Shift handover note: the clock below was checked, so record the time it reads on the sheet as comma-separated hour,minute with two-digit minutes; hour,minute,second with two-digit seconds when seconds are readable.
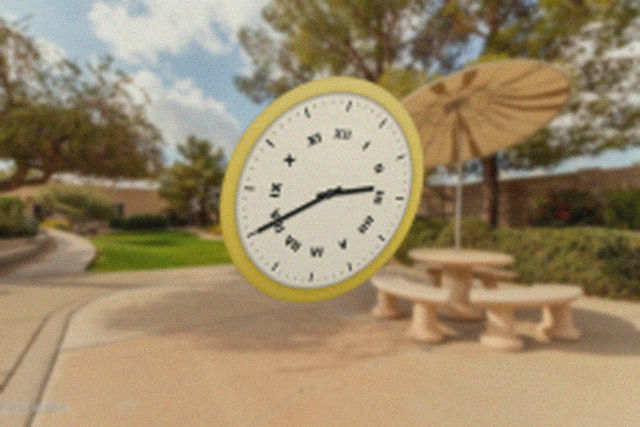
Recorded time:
2,40
